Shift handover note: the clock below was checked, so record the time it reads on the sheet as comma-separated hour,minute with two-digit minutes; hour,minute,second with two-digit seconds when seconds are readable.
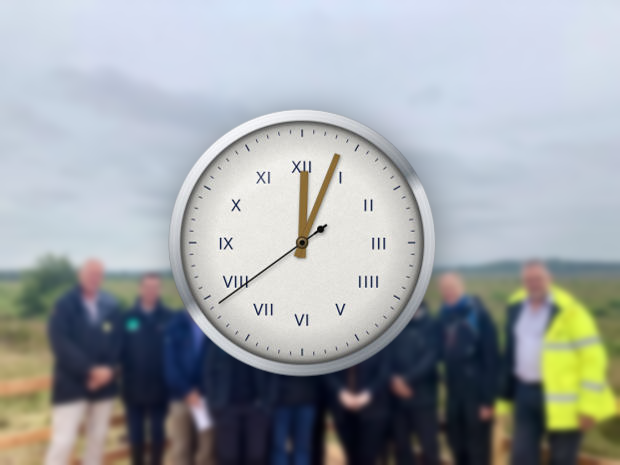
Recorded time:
12,03,39
